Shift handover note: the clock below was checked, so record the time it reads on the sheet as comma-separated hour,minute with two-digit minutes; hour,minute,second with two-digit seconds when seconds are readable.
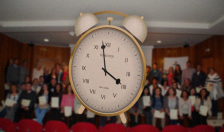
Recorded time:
3,58
